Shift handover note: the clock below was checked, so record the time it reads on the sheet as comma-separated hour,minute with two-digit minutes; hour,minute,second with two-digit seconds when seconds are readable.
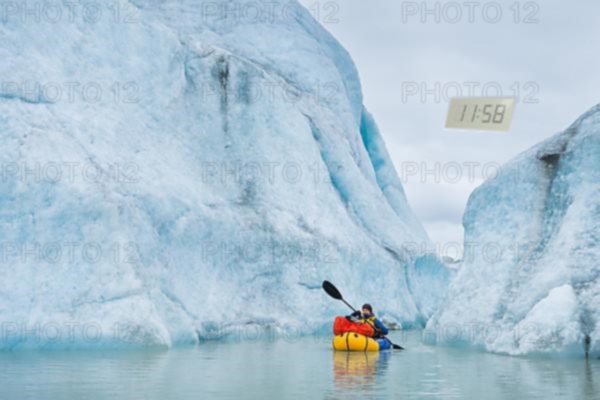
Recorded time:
11,58
